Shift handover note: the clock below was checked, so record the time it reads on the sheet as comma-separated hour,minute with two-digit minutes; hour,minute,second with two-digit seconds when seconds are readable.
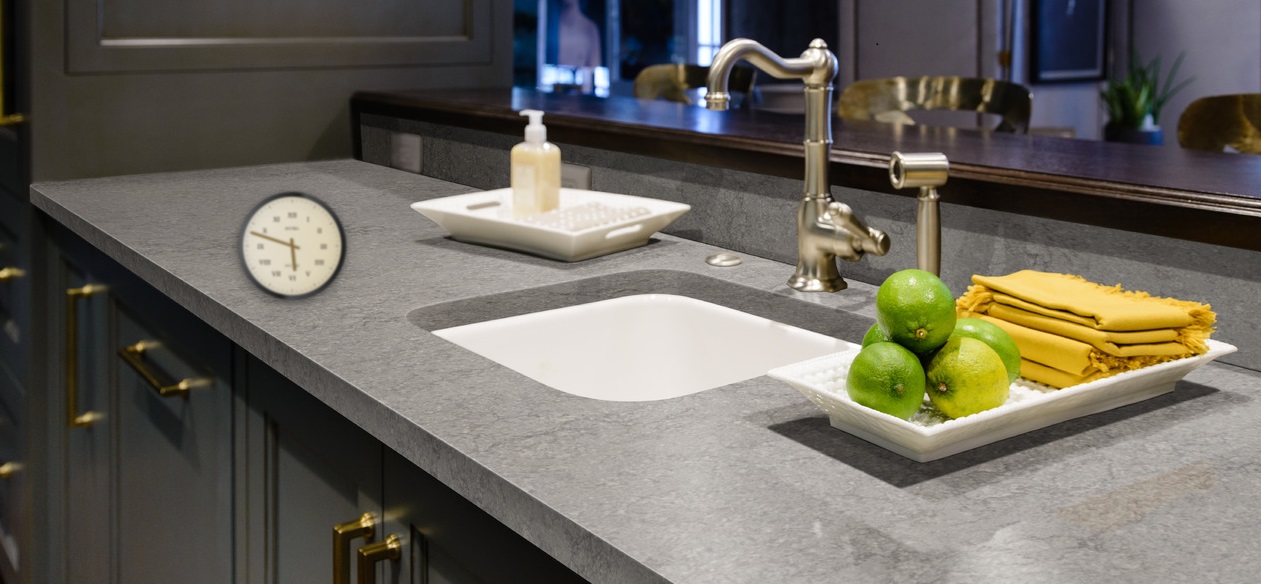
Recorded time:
5,48
